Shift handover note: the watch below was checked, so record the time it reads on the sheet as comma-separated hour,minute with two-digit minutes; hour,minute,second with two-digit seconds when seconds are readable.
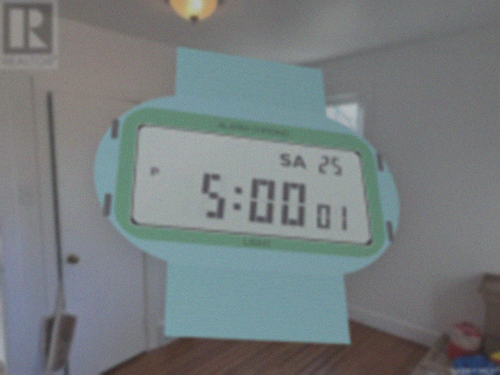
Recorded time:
5,00,01
